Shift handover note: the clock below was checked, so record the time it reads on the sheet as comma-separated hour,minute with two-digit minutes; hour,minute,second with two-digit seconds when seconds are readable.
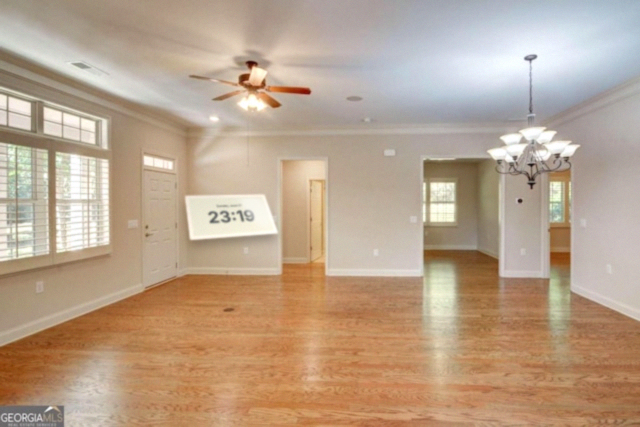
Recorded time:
23,19
